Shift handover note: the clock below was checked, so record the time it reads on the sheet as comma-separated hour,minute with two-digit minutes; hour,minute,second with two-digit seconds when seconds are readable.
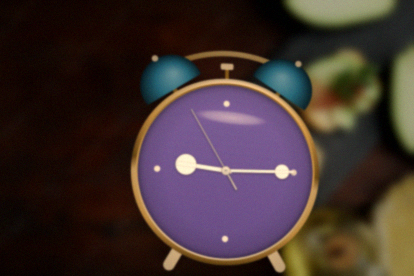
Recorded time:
9,14,55
